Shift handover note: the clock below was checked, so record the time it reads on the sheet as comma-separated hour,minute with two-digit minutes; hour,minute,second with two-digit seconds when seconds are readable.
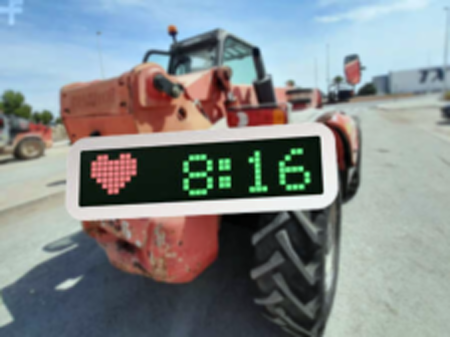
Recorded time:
8,16
